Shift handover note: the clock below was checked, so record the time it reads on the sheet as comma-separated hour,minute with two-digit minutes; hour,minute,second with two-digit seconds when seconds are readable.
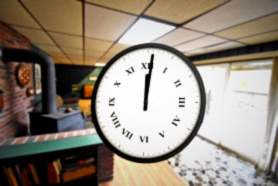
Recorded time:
12,01
